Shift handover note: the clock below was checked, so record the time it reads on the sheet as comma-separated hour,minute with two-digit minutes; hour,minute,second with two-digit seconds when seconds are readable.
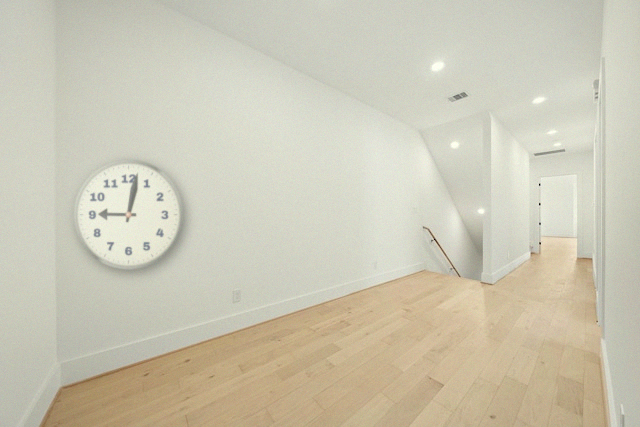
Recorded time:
9,02
